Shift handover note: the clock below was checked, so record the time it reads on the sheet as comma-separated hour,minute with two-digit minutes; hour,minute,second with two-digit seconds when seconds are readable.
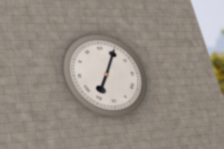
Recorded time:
7,05
